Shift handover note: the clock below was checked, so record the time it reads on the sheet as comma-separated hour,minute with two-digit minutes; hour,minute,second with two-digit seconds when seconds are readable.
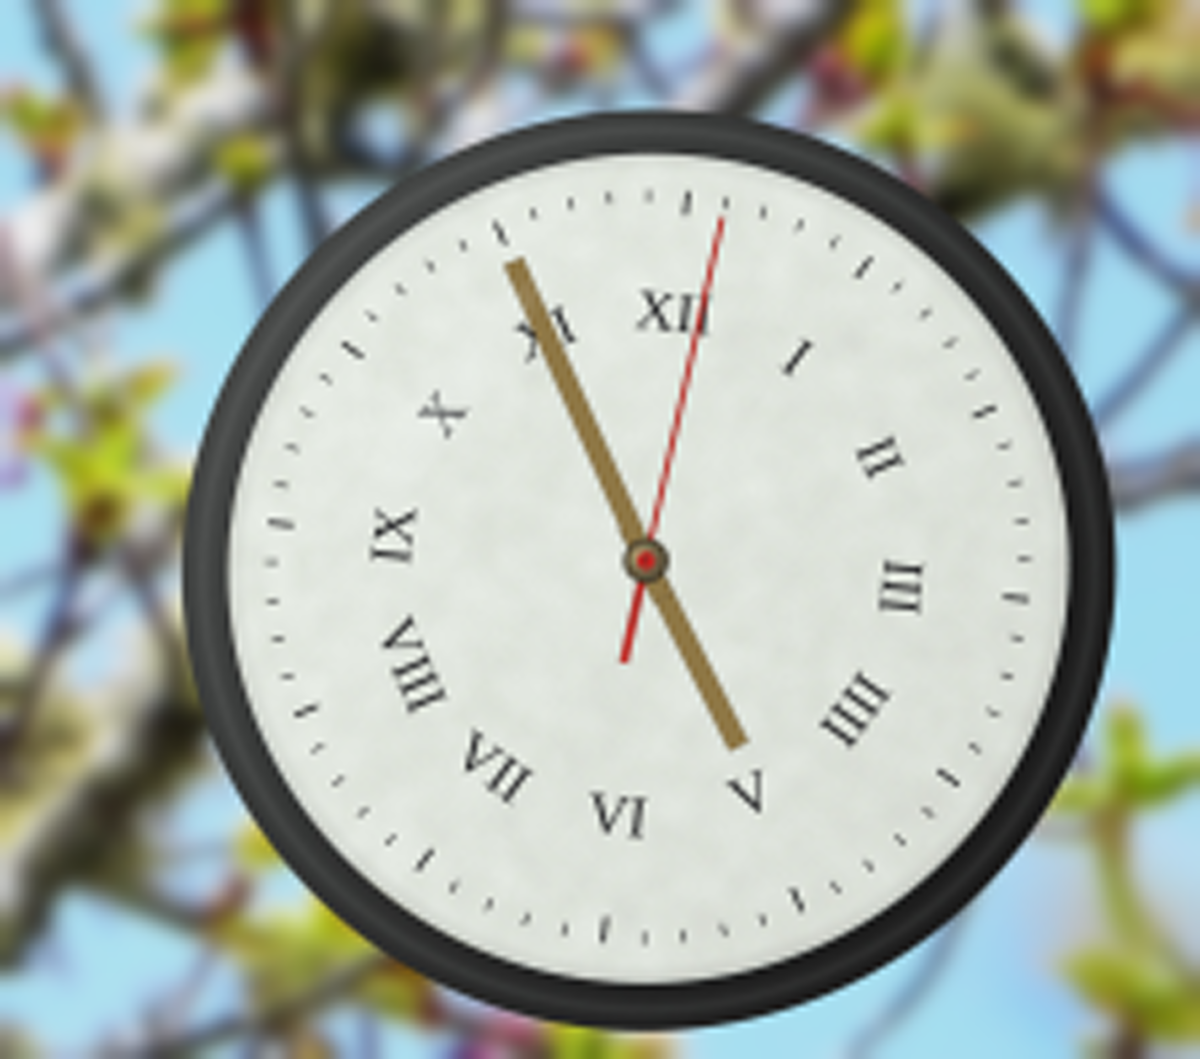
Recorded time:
4,55,01
